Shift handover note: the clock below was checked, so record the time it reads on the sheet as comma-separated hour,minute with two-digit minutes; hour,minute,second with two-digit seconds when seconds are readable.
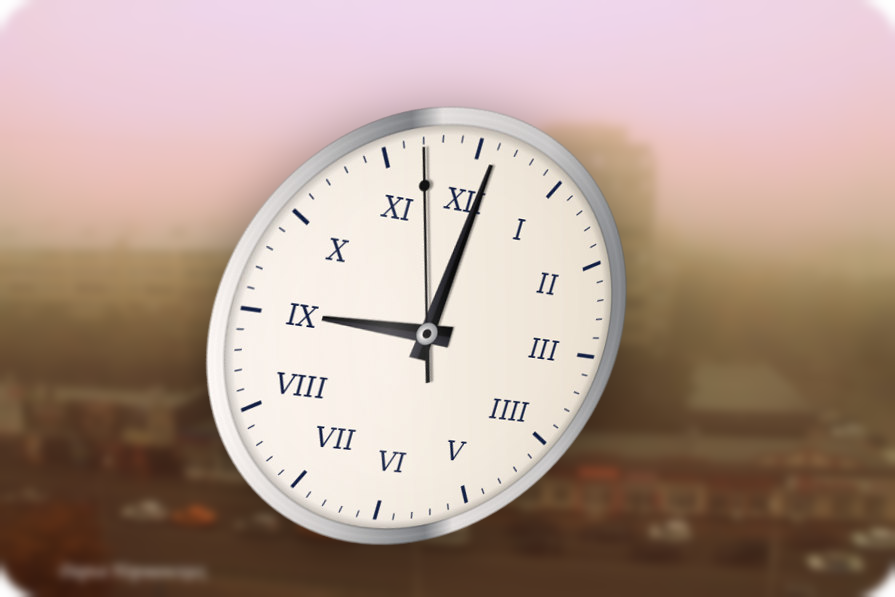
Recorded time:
9,00,57
